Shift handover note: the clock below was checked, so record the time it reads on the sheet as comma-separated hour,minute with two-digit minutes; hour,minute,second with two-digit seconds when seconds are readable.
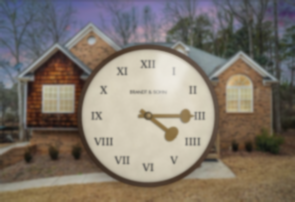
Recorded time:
4,15
